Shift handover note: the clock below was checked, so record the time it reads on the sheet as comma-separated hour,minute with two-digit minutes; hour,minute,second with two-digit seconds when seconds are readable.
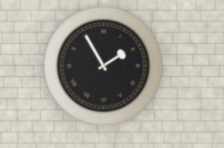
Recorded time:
1,55
